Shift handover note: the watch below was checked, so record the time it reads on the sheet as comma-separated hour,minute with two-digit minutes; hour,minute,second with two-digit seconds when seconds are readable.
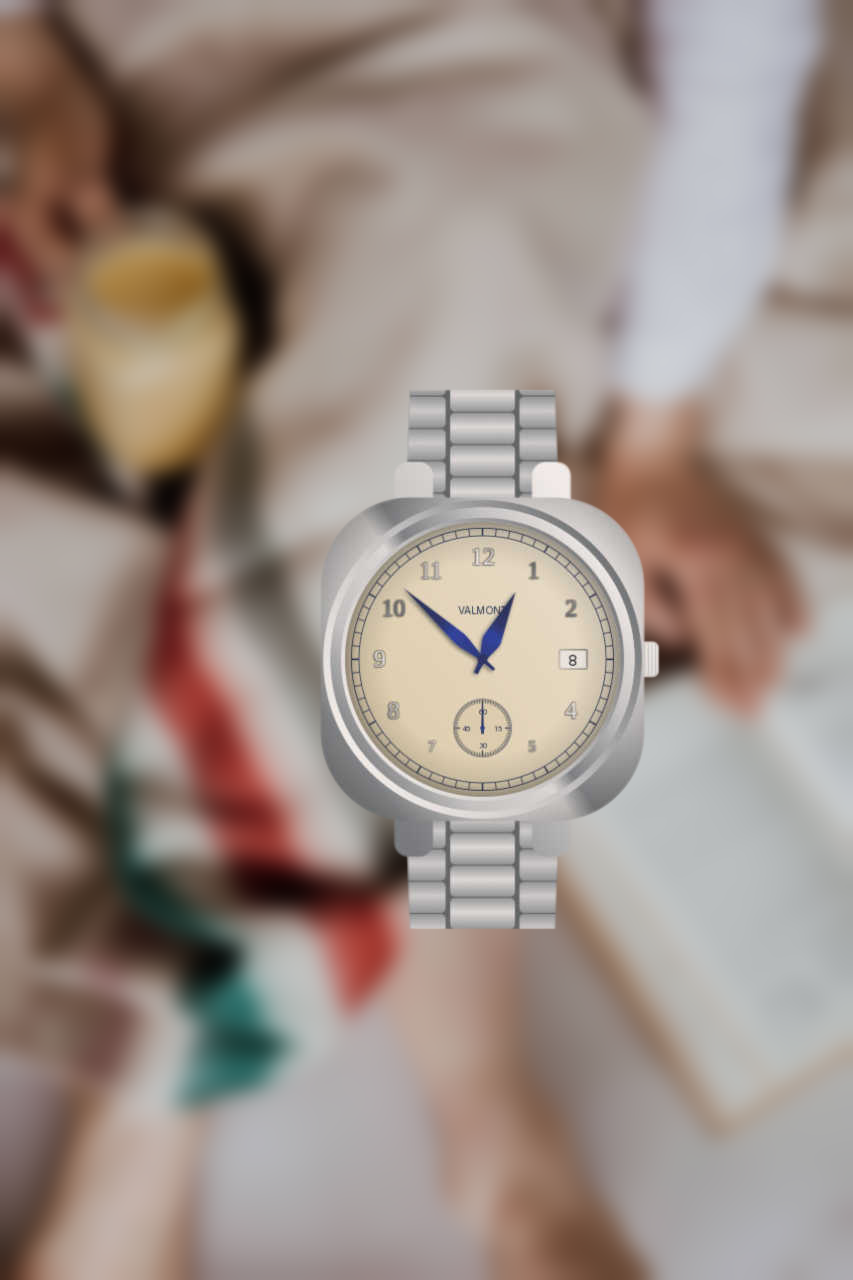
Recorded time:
12,52
